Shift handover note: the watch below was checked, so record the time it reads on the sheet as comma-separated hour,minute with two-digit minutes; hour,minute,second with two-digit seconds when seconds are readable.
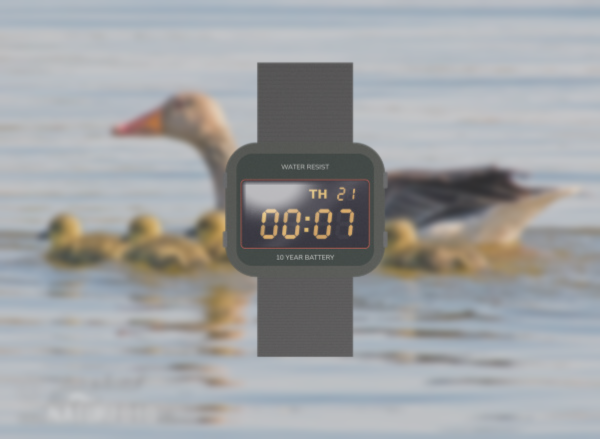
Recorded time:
0,07
